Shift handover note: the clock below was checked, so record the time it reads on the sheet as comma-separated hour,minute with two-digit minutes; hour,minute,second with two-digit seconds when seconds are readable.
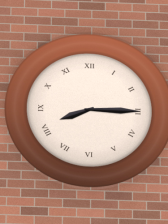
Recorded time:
8,15
